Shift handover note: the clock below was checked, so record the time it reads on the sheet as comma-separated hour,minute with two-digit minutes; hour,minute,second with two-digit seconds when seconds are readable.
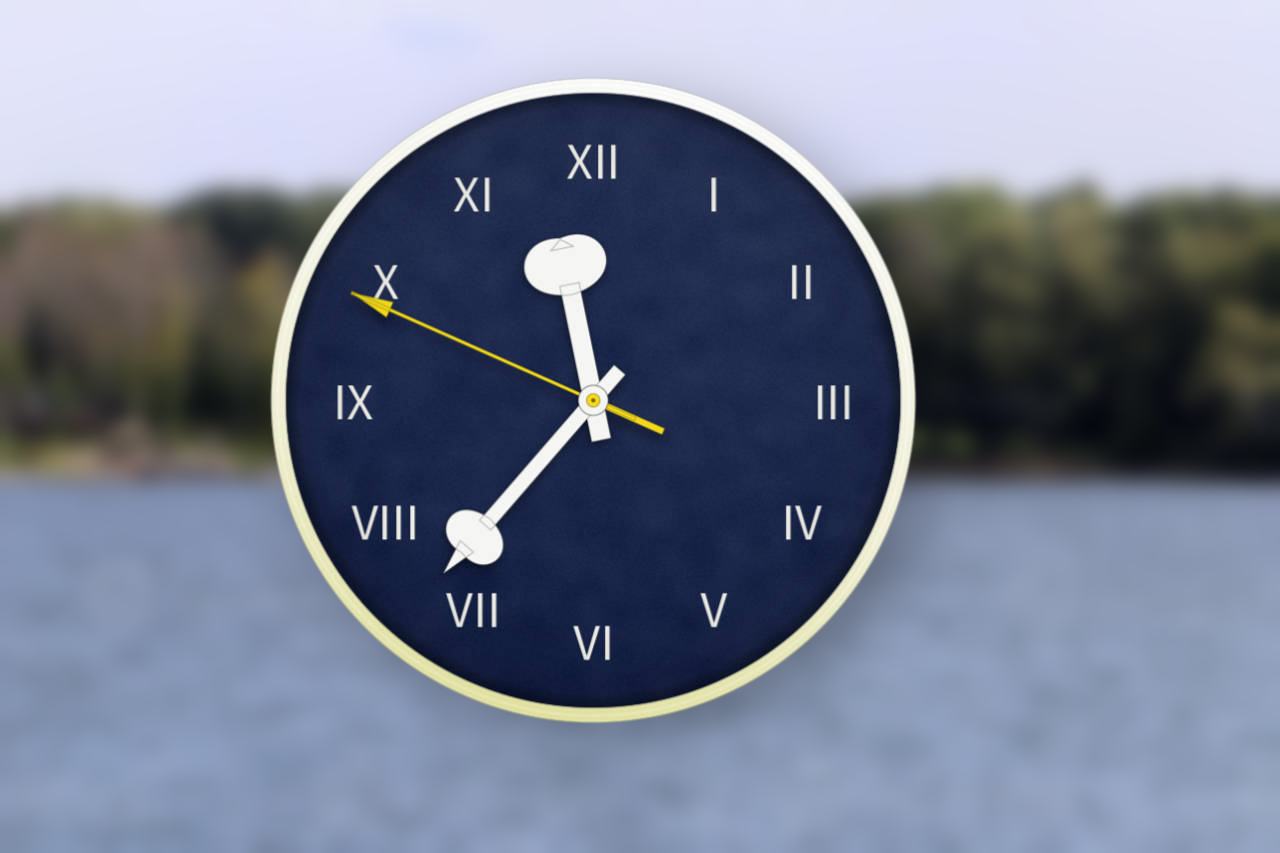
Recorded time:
11,36,49
